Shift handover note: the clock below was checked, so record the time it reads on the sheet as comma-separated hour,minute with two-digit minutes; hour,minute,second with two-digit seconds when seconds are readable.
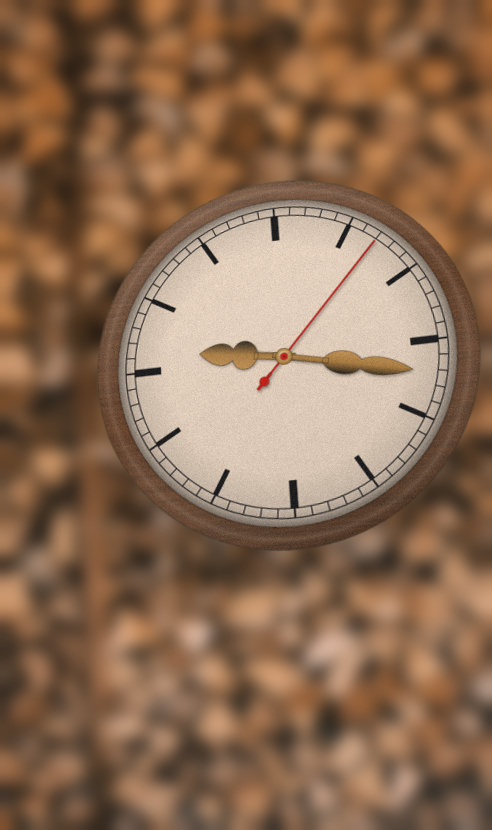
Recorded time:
9,17,07
